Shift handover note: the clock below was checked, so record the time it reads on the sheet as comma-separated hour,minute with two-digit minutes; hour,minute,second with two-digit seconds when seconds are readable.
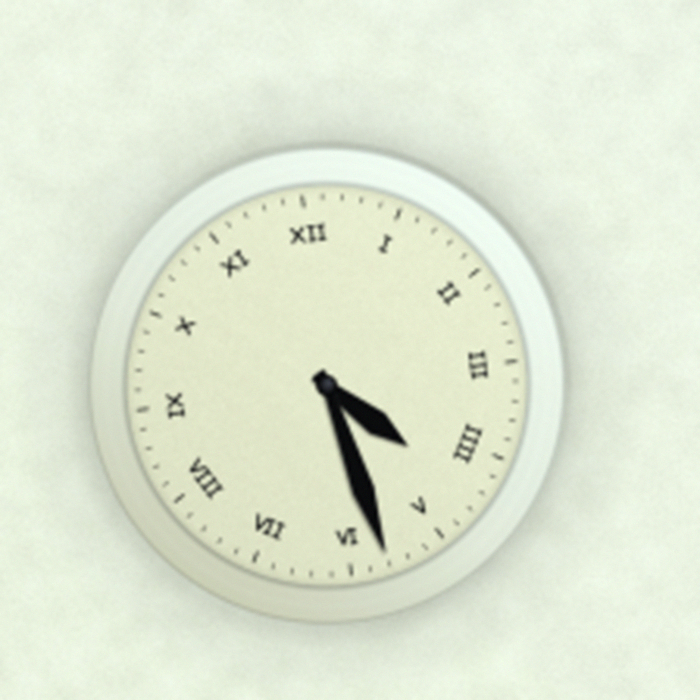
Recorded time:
4,28
